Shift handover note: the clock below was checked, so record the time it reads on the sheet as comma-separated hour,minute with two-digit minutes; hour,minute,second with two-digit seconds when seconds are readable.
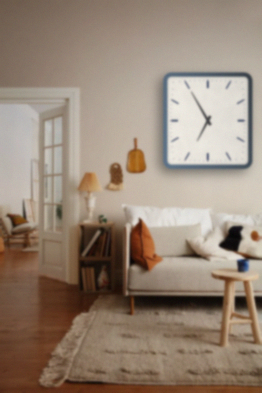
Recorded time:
6,55
